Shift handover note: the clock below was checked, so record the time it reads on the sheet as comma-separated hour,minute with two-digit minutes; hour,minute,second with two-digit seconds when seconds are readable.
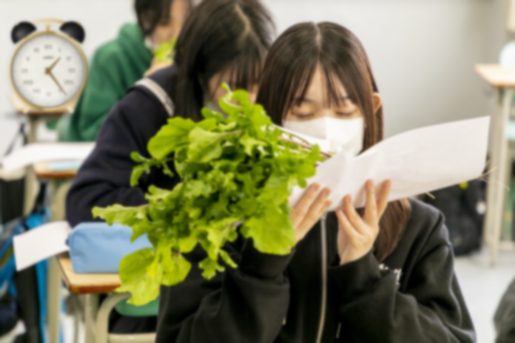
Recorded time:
1,24
